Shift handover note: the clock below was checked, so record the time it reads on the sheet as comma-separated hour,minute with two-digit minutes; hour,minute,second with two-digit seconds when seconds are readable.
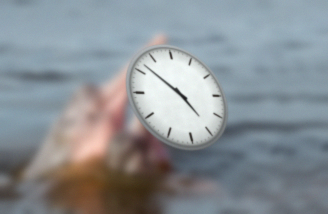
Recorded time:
4,52
